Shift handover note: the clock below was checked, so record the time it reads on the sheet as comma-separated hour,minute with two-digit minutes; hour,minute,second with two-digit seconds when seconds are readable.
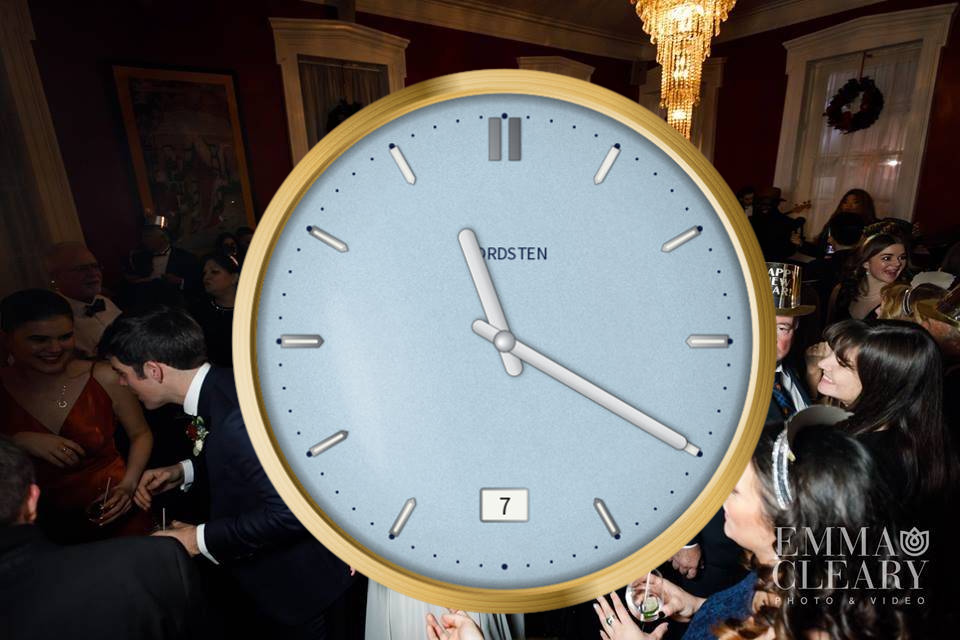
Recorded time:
11,20
